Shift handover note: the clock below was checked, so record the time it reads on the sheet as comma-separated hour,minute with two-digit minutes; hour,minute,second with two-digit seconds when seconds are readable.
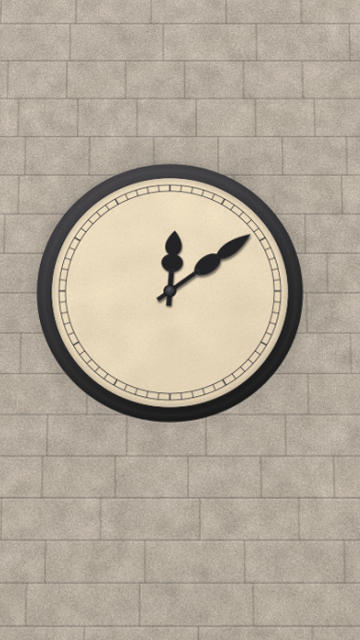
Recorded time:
12,09
